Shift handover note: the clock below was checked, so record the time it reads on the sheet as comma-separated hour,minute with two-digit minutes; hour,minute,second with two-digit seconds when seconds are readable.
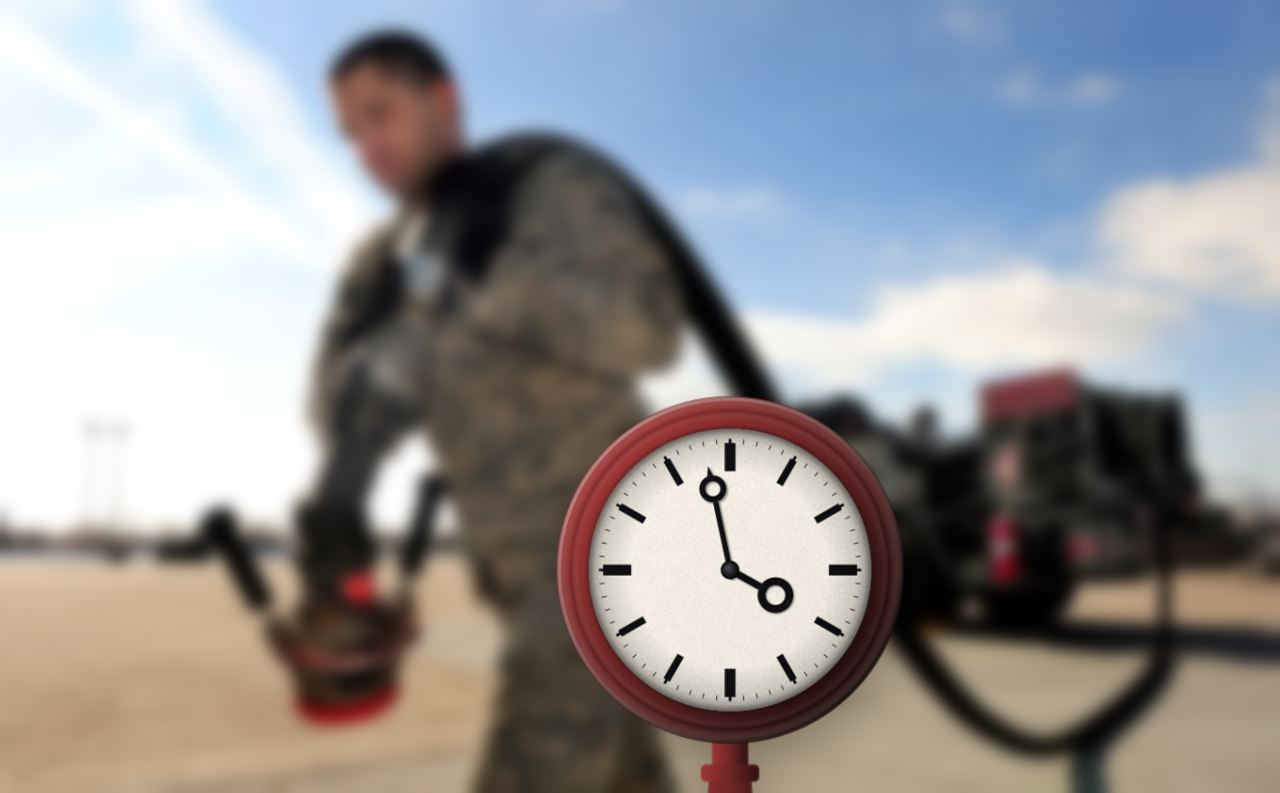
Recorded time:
3,58
